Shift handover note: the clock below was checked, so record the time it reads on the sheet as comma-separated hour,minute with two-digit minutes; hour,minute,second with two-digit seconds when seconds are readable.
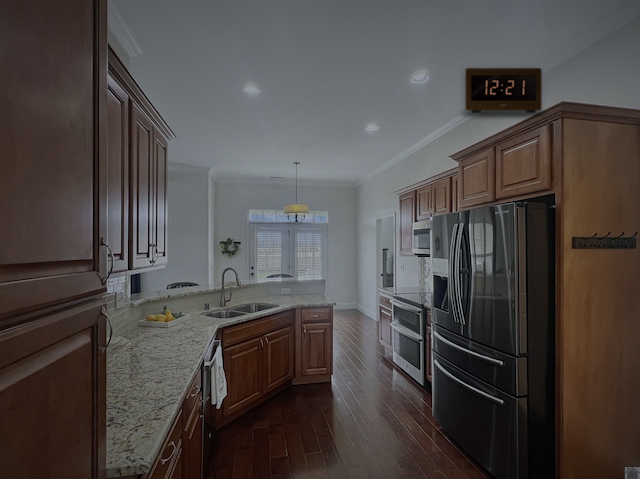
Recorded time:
12,21
